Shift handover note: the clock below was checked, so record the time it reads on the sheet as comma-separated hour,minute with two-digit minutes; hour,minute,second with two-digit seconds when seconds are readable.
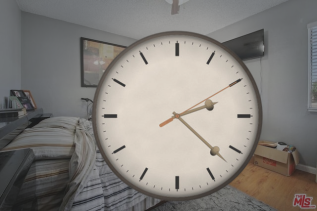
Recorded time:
2,22,10
